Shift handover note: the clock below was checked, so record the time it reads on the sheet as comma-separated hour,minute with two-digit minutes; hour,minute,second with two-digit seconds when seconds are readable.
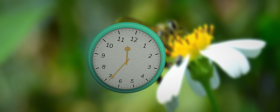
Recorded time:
11,34
